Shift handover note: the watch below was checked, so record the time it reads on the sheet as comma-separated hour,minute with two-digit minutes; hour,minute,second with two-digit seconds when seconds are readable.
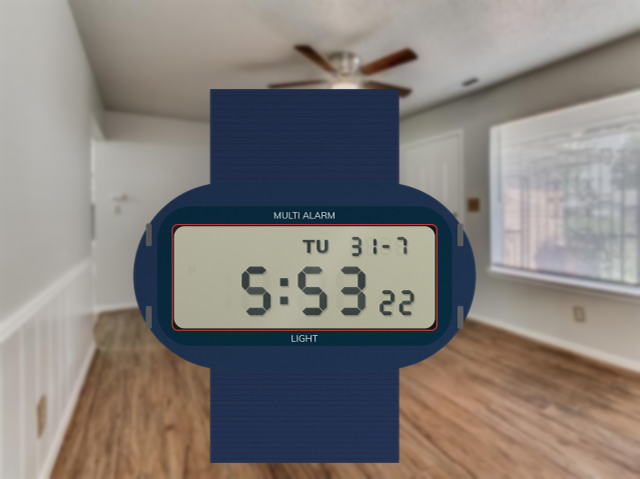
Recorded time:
5,53,22
